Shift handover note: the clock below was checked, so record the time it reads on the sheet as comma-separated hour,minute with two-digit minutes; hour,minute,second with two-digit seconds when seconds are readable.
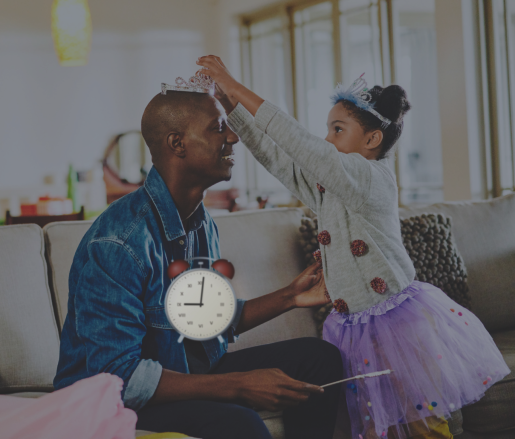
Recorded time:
9,01
